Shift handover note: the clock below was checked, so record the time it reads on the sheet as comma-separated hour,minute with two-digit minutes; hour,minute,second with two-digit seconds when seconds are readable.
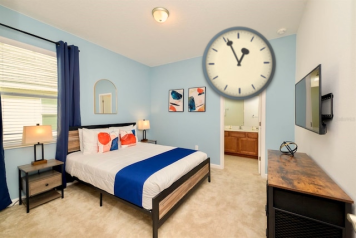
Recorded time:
12,56
